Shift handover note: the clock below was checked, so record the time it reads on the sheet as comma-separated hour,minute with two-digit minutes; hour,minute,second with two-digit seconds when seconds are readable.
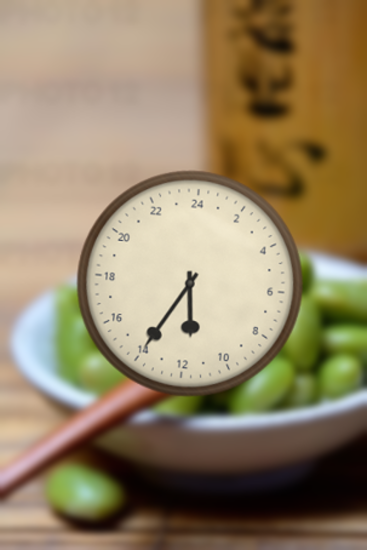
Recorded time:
11,35
